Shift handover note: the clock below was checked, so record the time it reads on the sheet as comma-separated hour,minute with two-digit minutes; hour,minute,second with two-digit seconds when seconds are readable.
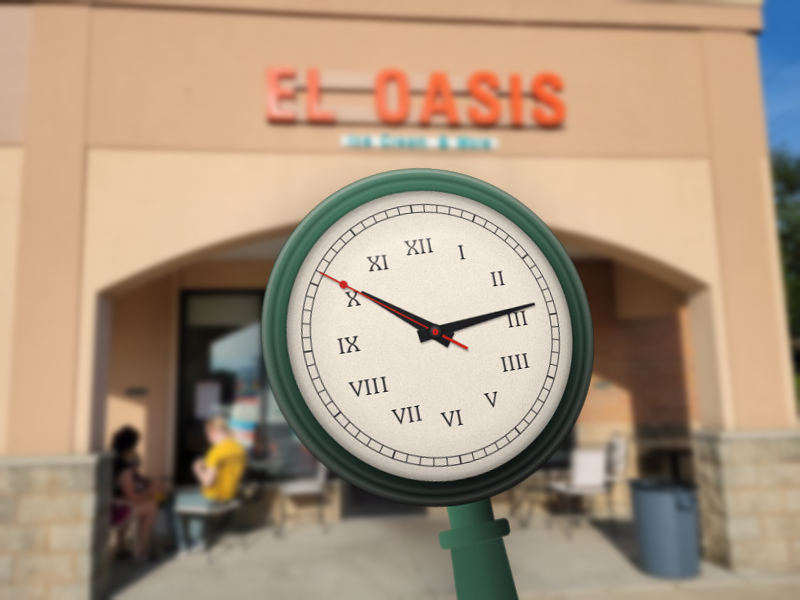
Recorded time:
10,13,51
